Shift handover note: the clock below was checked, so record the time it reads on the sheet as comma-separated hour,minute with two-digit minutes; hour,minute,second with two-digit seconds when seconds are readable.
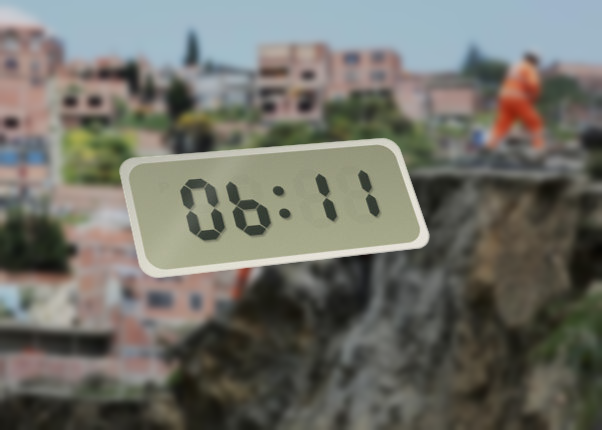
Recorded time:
6,11
